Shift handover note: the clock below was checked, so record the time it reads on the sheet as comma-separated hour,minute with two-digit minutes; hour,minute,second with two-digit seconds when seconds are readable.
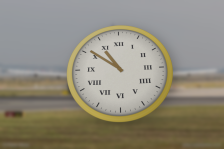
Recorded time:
10,51
